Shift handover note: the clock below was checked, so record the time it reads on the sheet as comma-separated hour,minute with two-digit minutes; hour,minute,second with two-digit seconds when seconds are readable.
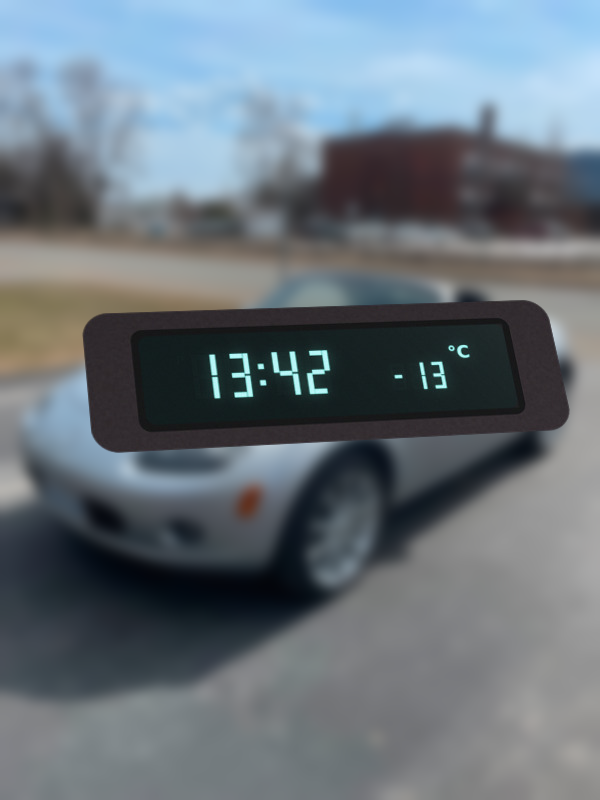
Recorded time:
13,42
